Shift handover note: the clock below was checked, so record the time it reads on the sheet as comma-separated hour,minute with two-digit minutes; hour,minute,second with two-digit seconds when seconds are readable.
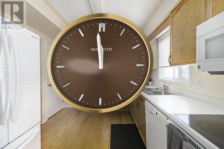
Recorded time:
11,59
